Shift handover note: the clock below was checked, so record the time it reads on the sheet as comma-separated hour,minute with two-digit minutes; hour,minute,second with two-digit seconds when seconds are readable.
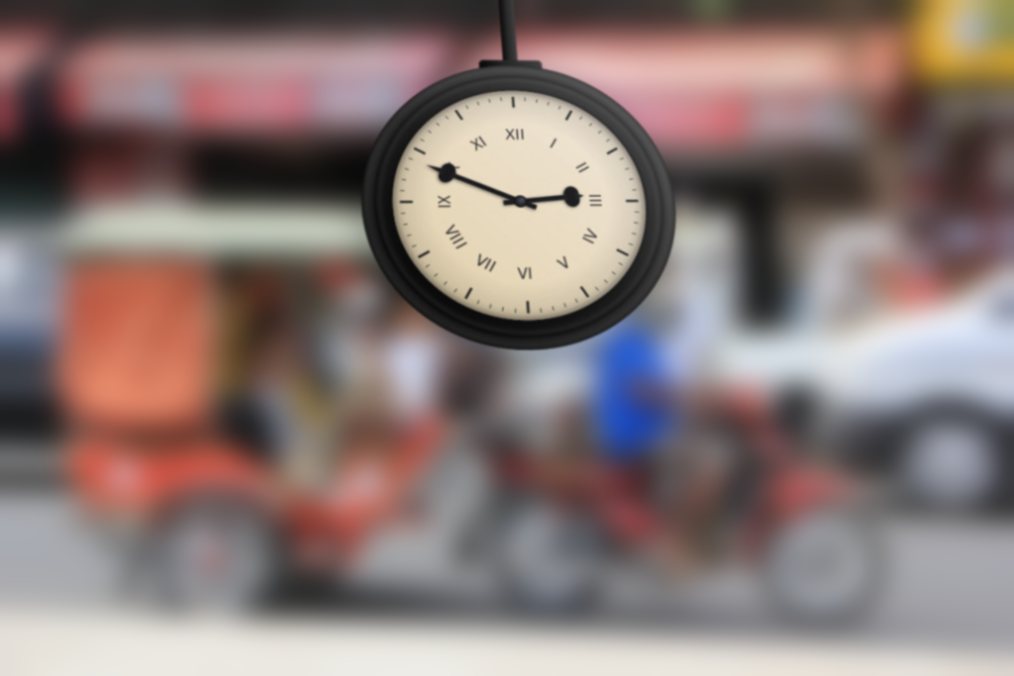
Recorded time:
2,49
